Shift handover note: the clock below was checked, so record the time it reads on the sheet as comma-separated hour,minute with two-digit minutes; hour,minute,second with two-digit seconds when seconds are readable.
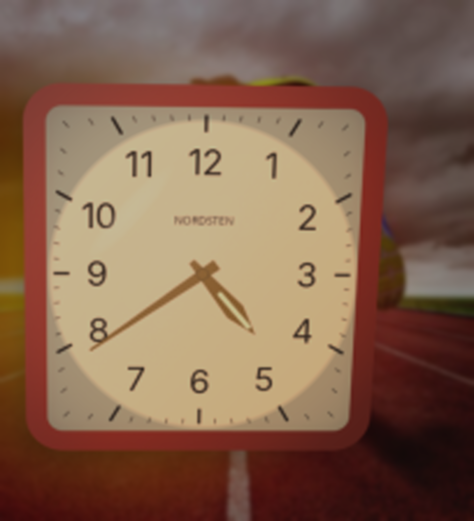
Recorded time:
4,39
